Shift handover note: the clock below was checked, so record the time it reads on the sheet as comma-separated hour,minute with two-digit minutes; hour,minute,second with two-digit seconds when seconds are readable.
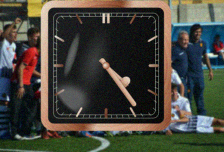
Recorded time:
4,24
